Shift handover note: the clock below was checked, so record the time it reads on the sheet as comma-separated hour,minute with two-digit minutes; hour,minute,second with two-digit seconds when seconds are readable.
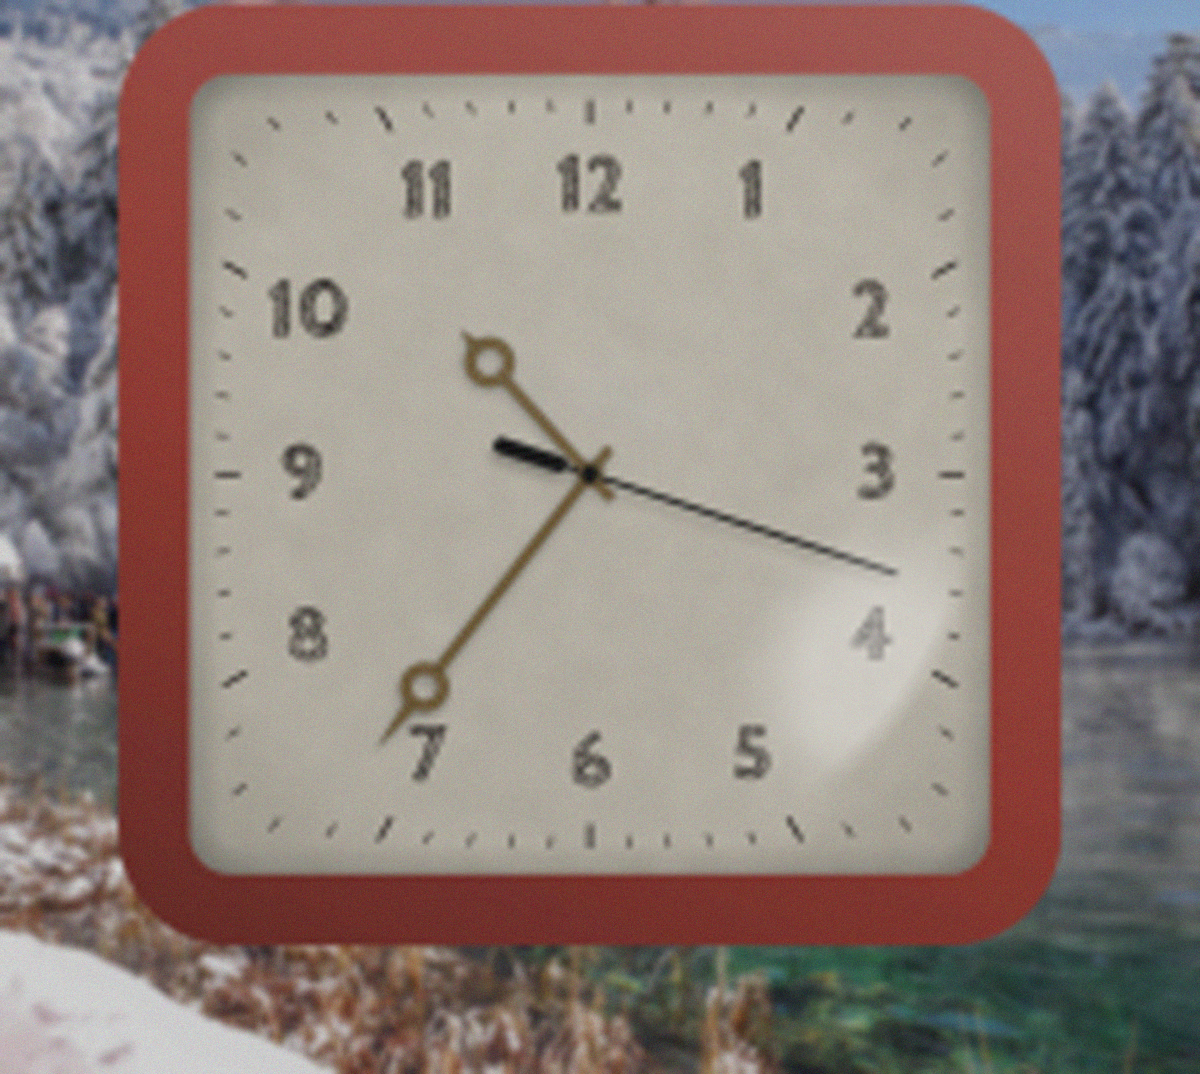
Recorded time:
10,36,18
